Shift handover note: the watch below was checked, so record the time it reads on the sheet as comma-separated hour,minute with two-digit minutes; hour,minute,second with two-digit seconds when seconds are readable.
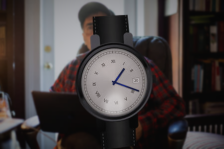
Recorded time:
1,19
